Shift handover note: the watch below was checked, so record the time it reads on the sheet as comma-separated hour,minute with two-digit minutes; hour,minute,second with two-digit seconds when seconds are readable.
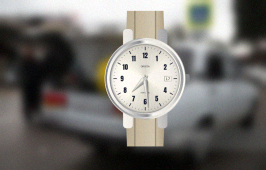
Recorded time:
7,29
